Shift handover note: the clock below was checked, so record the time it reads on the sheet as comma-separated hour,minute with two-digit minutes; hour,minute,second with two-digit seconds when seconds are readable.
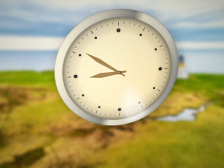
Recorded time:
8,51
